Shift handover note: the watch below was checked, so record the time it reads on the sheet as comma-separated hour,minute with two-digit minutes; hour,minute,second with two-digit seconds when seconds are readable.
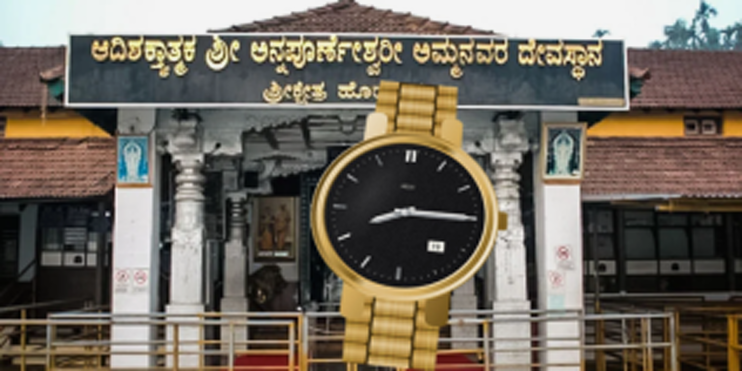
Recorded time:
8,15
